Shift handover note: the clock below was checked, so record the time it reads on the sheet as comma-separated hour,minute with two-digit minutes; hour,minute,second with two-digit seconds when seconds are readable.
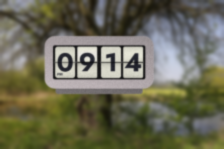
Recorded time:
9,14
